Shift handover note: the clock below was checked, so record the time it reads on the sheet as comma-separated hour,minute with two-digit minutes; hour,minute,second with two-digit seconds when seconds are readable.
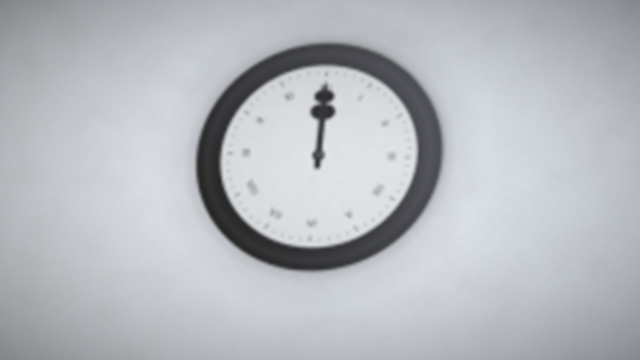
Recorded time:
12,00
